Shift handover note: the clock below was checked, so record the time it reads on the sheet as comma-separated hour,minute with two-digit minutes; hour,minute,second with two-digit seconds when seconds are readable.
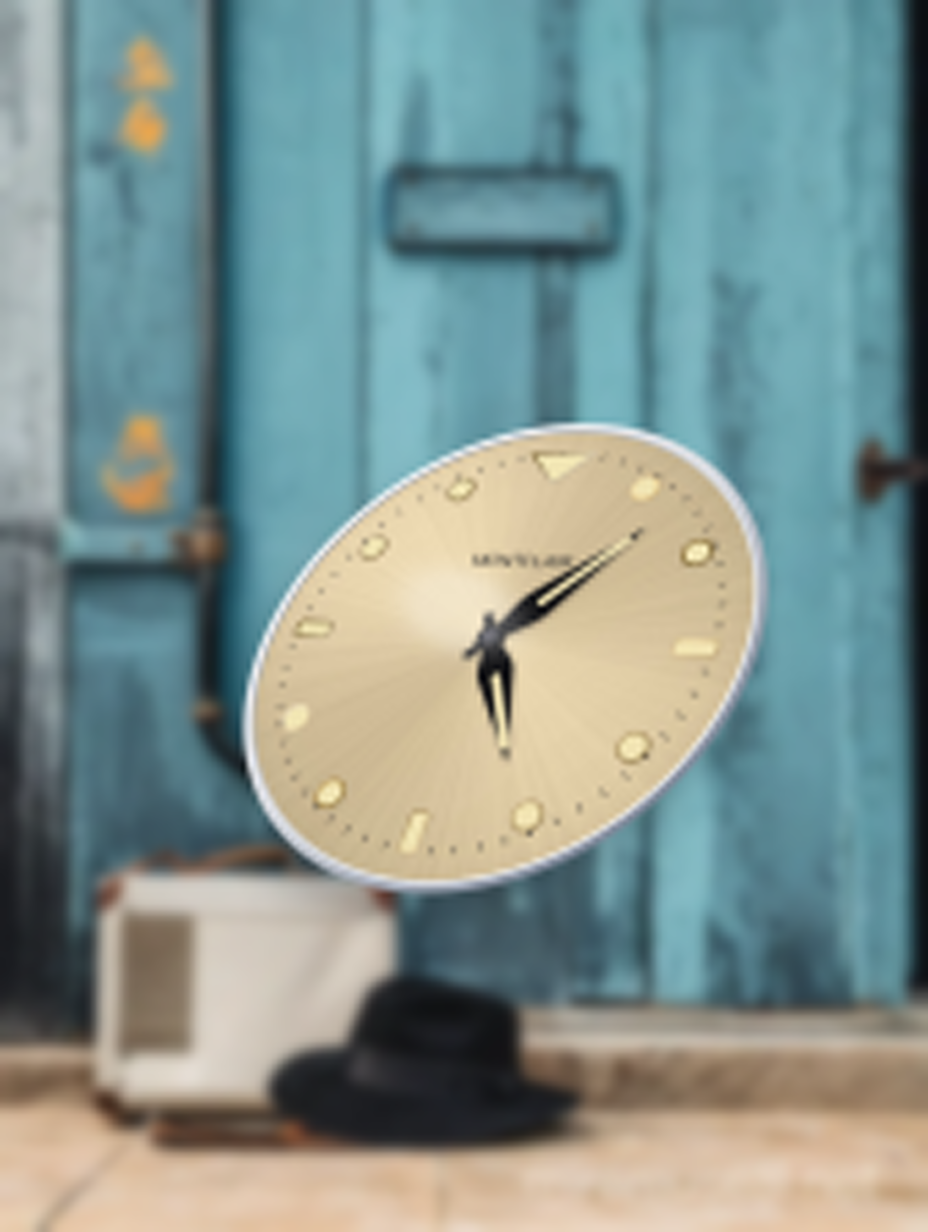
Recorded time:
5,07
